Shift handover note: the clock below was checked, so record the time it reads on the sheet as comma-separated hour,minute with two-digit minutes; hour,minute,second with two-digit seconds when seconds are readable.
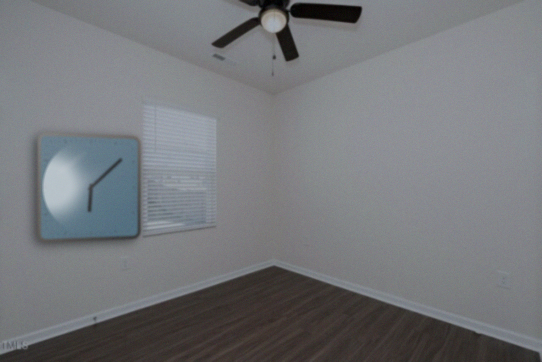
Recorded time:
6,08
